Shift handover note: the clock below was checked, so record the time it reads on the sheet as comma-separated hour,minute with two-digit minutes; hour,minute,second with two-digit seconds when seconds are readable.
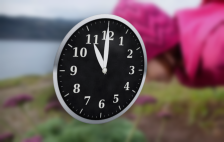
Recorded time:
11,00
